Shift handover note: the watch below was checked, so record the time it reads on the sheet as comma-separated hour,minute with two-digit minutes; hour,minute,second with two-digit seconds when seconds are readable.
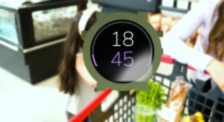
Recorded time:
18,45
